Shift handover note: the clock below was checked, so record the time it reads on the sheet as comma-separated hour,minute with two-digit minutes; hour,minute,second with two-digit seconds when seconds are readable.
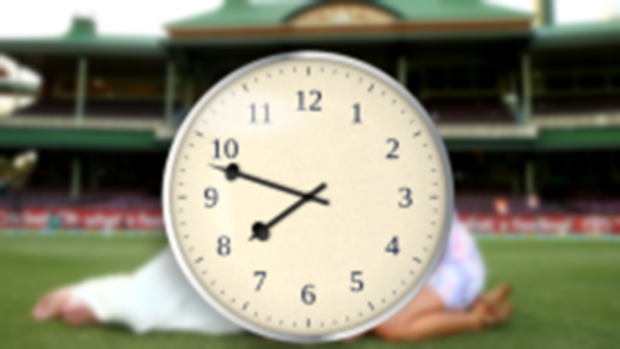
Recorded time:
7,48
